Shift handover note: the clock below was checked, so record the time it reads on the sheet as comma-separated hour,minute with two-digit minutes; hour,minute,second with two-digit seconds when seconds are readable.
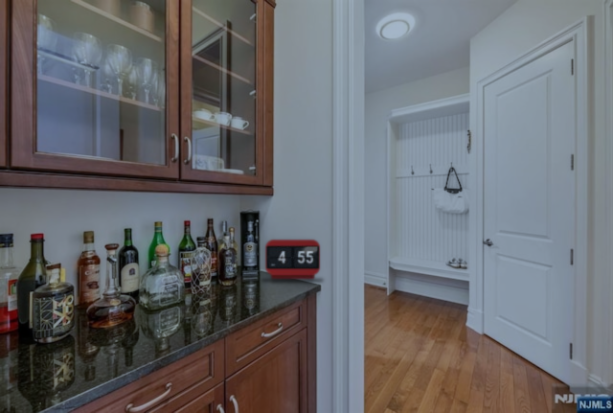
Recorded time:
4,55
